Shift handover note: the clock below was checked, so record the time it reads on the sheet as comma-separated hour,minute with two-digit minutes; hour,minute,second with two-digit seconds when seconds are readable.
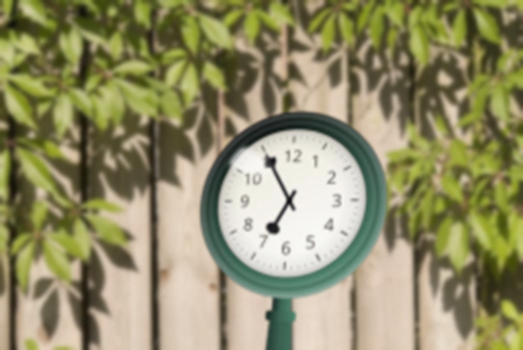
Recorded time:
6,55
